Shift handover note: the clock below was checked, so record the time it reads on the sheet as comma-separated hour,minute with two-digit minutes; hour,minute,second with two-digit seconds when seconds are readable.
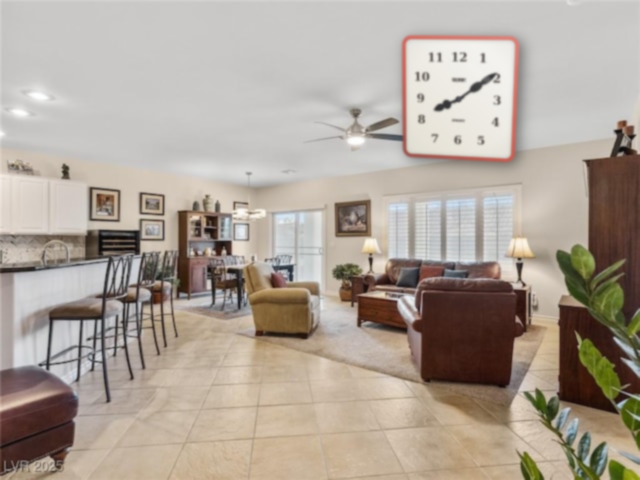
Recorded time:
8,09
